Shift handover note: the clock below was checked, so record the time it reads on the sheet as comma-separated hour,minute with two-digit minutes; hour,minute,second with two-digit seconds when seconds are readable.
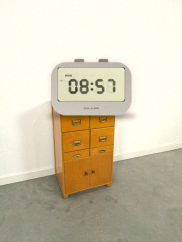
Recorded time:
8,57
